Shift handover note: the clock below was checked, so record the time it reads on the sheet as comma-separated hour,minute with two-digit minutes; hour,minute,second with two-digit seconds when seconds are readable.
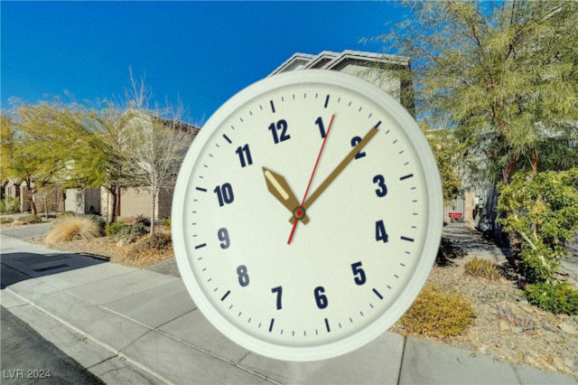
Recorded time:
11,10,06
